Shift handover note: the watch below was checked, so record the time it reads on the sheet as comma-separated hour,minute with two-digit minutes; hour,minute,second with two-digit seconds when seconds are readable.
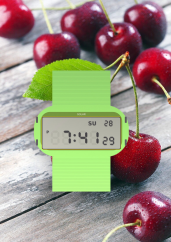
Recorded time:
7,41,29
